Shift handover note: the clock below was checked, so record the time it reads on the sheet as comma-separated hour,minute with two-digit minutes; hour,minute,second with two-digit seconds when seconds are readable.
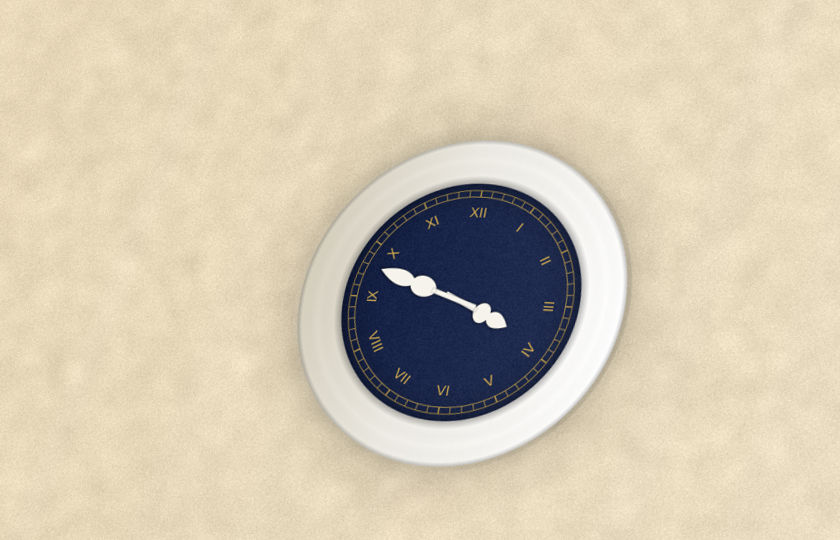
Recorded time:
3,48
